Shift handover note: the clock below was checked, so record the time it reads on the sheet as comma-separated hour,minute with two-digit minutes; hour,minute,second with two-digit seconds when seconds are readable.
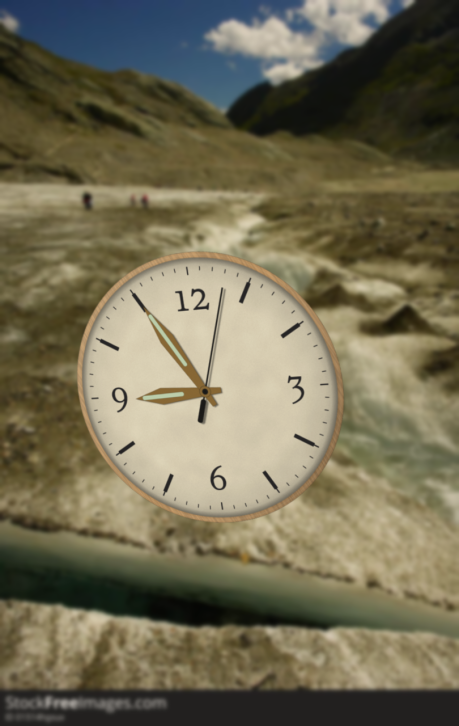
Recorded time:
8,55,03
